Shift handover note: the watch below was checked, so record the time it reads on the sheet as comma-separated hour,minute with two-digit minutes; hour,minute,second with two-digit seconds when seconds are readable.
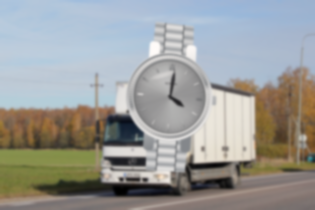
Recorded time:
4,01
